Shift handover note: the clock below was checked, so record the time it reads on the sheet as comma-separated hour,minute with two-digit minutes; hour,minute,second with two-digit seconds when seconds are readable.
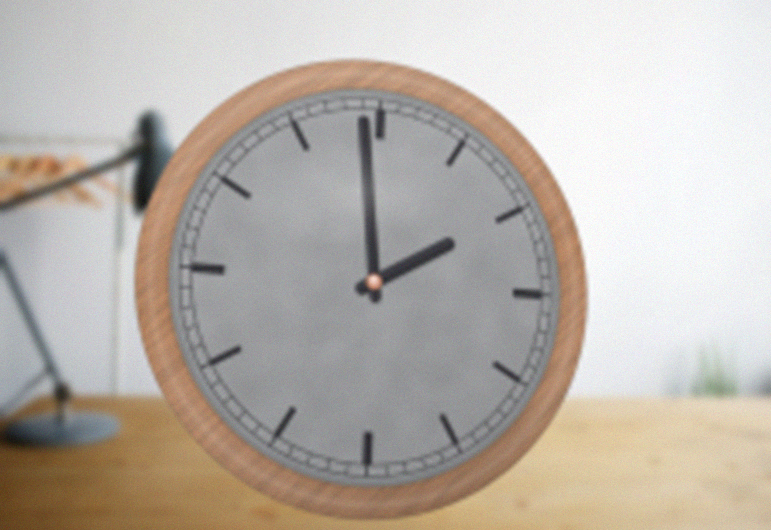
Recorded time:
1,59
